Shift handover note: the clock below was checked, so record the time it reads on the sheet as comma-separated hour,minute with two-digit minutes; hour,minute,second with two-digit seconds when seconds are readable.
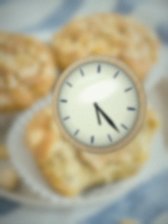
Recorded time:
5,22
